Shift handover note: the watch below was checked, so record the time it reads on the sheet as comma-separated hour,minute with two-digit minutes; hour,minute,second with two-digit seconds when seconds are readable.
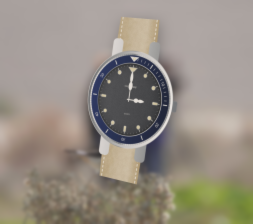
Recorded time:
3,00
